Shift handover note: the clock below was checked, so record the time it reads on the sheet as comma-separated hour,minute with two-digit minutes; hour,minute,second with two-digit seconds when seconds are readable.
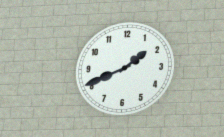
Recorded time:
1,41
